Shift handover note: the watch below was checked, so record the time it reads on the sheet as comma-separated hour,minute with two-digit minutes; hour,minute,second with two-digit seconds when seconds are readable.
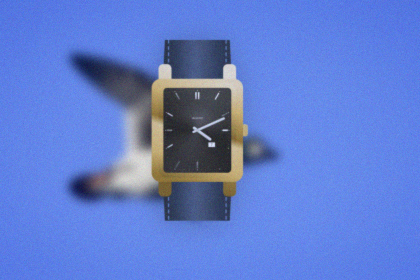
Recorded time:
4,11
